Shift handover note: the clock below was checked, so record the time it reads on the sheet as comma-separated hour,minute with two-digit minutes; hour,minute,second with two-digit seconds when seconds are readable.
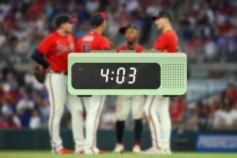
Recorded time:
4,03
